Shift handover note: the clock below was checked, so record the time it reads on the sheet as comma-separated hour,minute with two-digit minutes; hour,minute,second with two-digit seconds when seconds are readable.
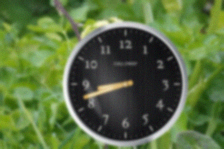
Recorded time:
8,42
